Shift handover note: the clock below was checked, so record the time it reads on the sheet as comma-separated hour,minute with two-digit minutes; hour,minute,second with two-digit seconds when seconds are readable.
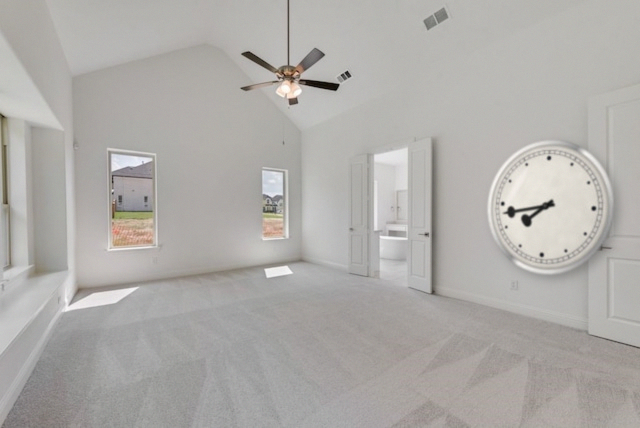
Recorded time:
7,43
